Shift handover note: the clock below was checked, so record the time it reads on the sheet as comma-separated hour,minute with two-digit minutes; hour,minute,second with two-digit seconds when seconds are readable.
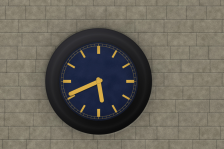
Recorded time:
5,41
